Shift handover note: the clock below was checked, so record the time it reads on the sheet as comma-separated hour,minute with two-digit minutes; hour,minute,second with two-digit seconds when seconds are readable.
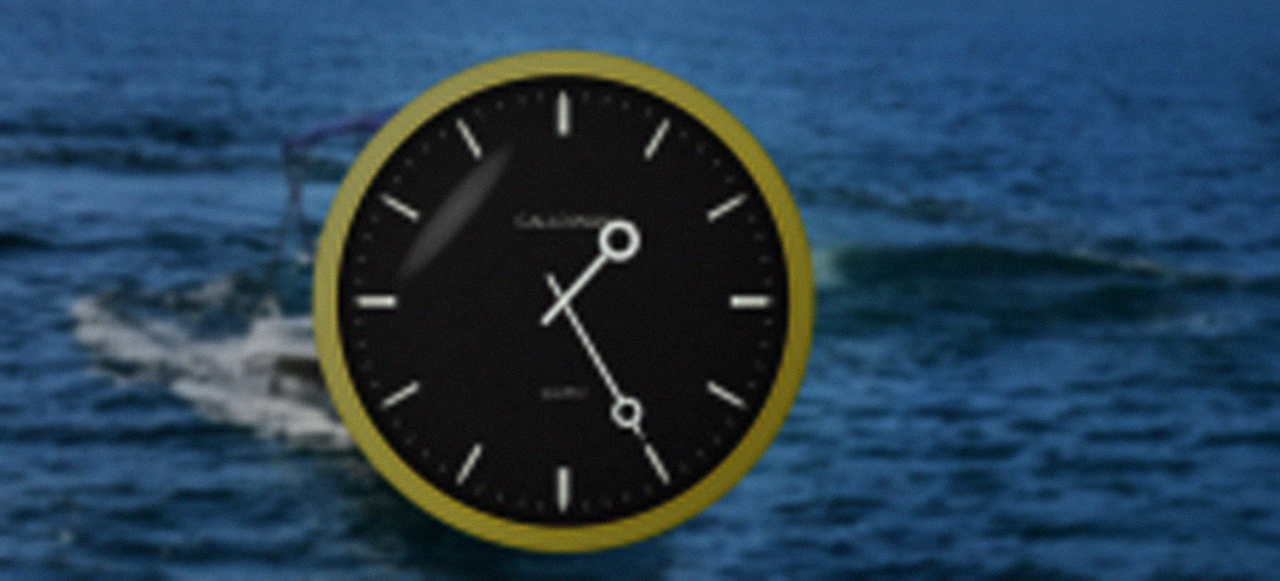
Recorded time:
1,25
